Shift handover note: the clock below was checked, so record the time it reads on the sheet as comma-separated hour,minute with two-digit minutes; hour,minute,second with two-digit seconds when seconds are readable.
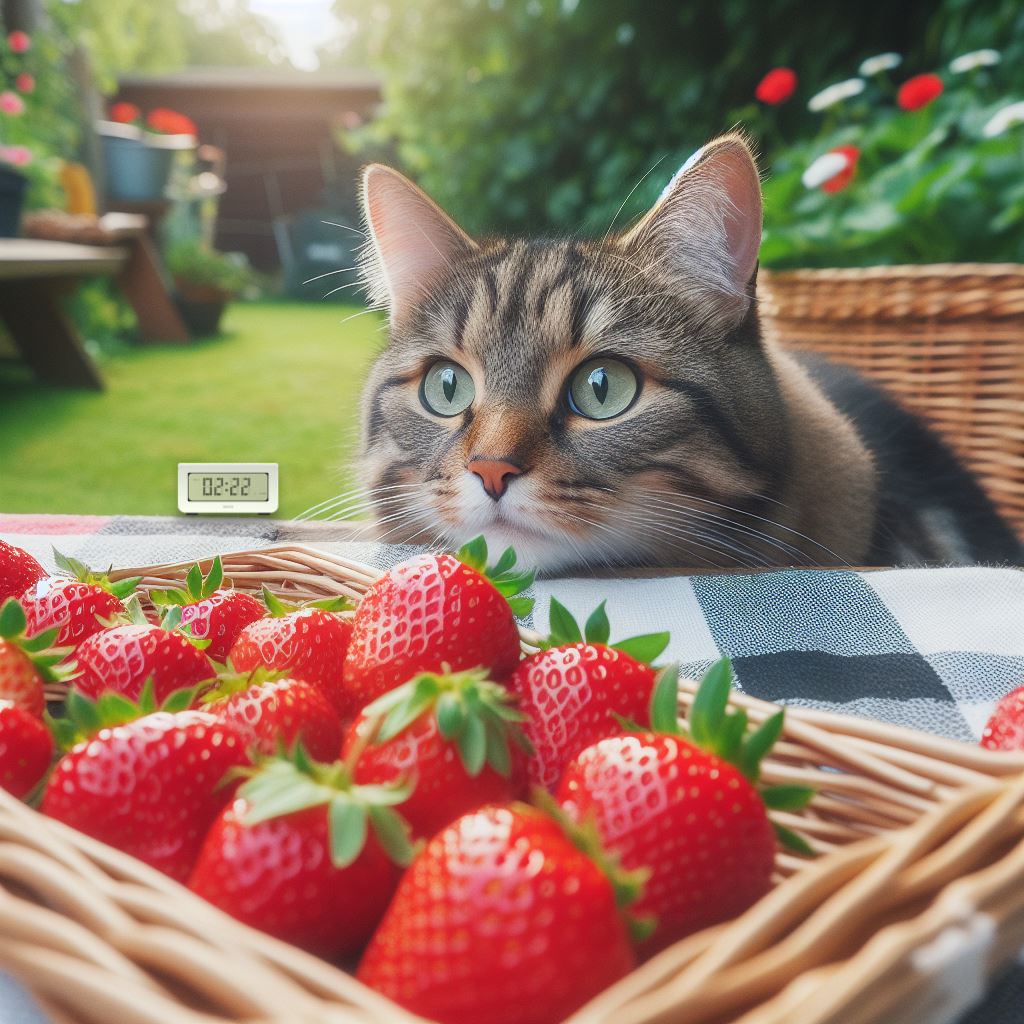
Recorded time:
2,22
